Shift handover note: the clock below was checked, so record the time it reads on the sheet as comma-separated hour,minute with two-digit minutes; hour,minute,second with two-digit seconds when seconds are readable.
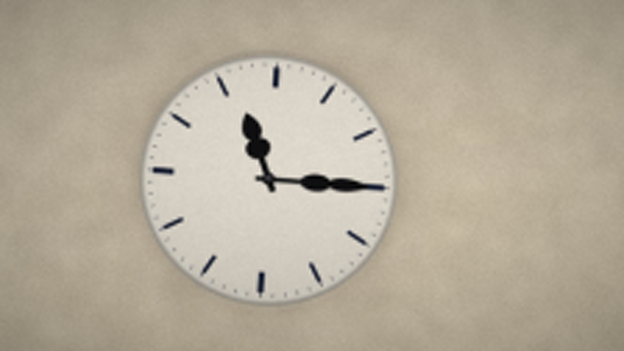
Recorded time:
11,15
